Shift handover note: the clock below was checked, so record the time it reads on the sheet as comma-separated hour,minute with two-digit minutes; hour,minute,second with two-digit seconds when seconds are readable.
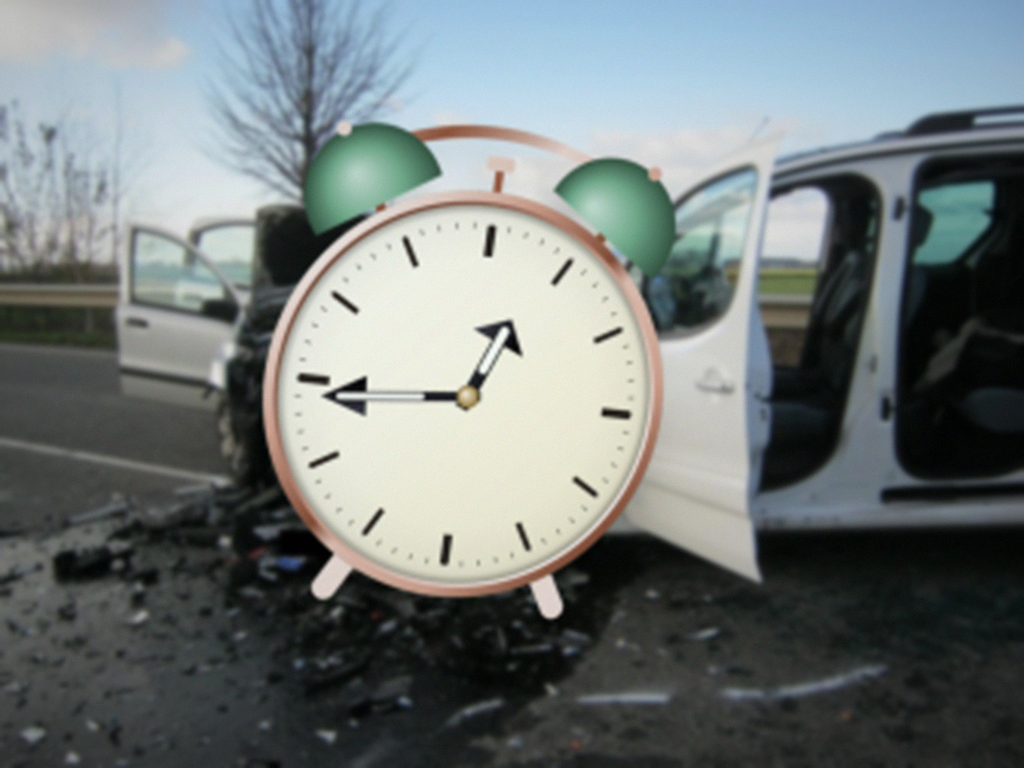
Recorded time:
12,44
